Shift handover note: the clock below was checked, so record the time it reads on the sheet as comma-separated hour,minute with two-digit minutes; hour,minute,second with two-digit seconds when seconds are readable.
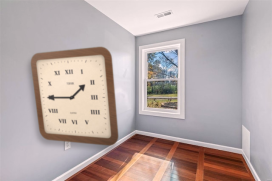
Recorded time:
1,45
